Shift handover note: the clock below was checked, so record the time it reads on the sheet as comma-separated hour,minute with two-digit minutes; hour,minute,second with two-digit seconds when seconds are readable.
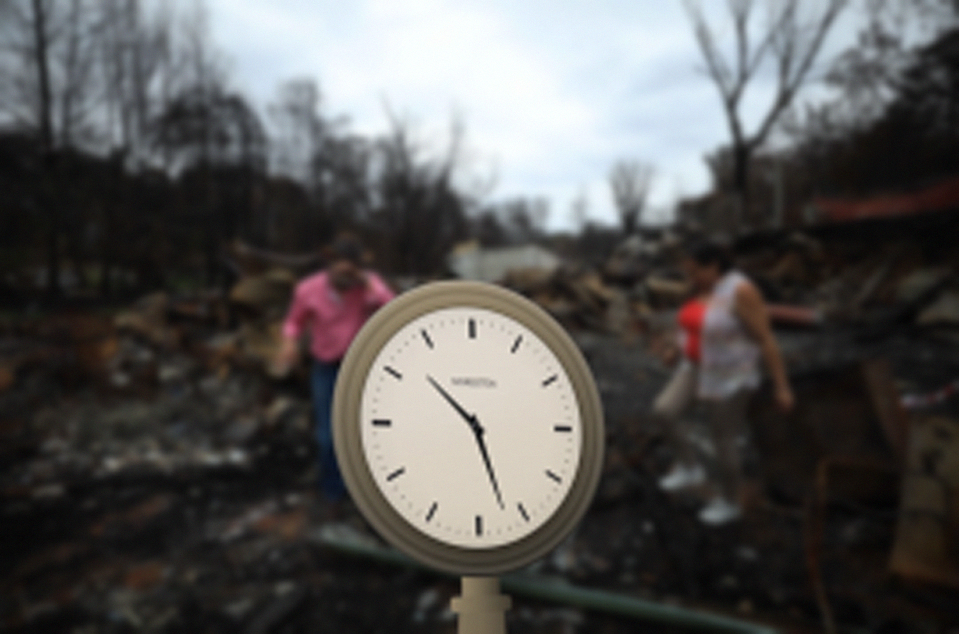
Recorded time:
10,27
